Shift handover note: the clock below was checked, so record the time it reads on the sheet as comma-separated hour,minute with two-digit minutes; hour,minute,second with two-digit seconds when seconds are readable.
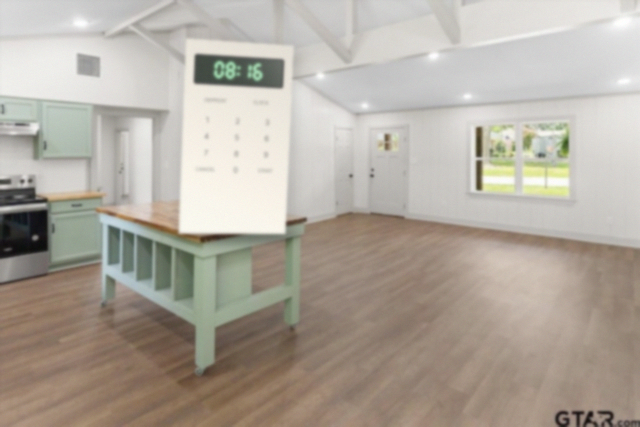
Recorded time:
8,16
